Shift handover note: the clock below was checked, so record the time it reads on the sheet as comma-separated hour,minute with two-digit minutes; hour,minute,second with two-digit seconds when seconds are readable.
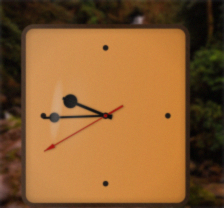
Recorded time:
9,44,40
